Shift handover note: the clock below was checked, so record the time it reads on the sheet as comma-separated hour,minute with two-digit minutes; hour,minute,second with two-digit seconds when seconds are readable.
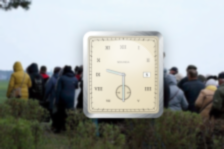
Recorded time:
9,30
